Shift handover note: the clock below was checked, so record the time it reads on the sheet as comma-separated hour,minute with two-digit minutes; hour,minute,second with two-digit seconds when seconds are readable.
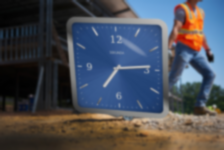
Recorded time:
7,14
